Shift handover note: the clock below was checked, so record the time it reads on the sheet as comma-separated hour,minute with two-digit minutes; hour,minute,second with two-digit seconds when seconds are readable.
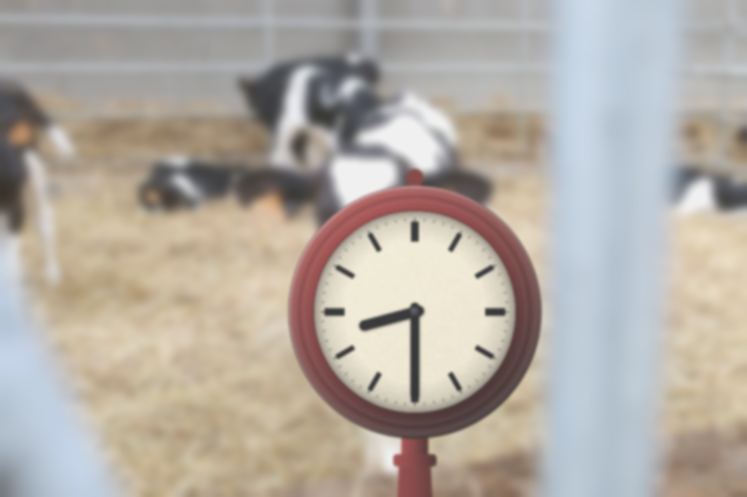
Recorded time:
8,30
